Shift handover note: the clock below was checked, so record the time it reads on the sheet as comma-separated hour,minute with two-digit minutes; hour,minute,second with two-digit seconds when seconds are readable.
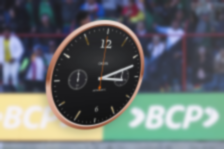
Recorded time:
3,12
